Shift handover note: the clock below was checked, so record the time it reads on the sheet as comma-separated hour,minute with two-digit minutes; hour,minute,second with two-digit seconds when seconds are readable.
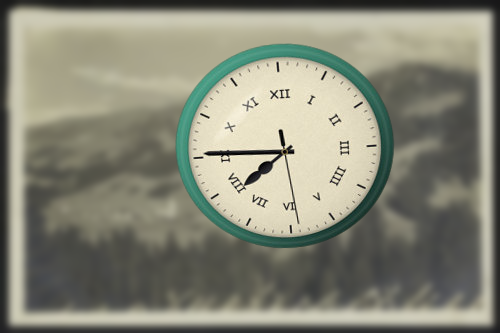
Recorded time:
7,45,29
